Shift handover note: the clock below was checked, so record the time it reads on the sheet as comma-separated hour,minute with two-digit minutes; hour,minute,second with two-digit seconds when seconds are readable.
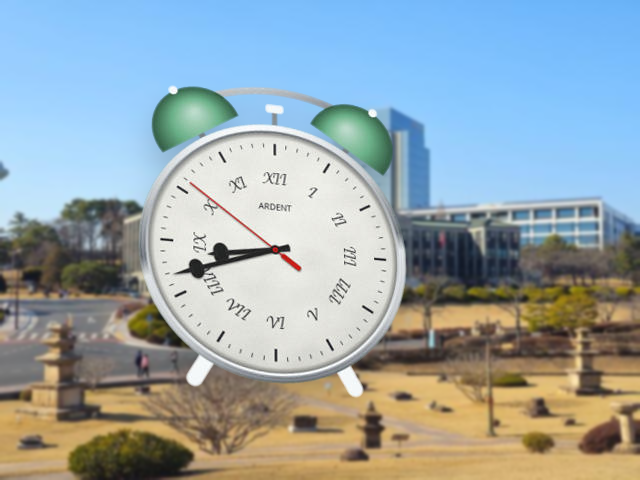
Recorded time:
8,41,51
